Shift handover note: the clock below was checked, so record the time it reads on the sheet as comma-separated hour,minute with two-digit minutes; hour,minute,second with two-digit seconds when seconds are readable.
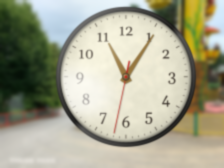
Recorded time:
11,05,32
